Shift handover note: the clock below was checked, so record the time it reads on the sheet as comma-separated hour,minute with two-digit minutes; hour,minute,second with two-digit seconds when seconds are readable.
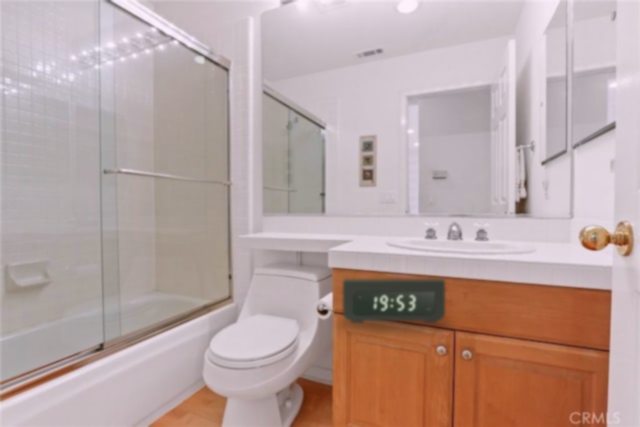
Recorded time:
19,53
